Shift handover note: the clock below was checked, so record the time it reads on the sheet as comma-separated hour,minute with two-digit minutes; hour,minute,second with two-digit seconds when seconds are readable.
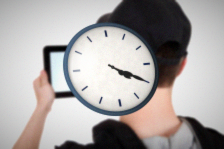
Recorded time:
4,20
